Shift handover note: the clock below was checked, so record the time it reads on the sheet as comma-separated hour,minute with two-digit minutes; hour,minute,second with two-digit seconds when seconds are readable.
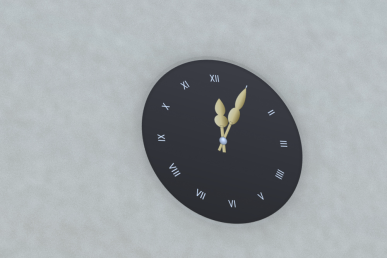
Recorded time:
12,05
